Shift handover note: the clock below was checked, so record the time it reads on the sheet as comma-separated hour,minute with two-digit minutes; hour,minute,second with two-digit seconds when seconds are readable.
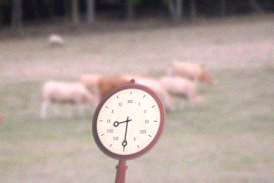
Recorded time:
8,30
